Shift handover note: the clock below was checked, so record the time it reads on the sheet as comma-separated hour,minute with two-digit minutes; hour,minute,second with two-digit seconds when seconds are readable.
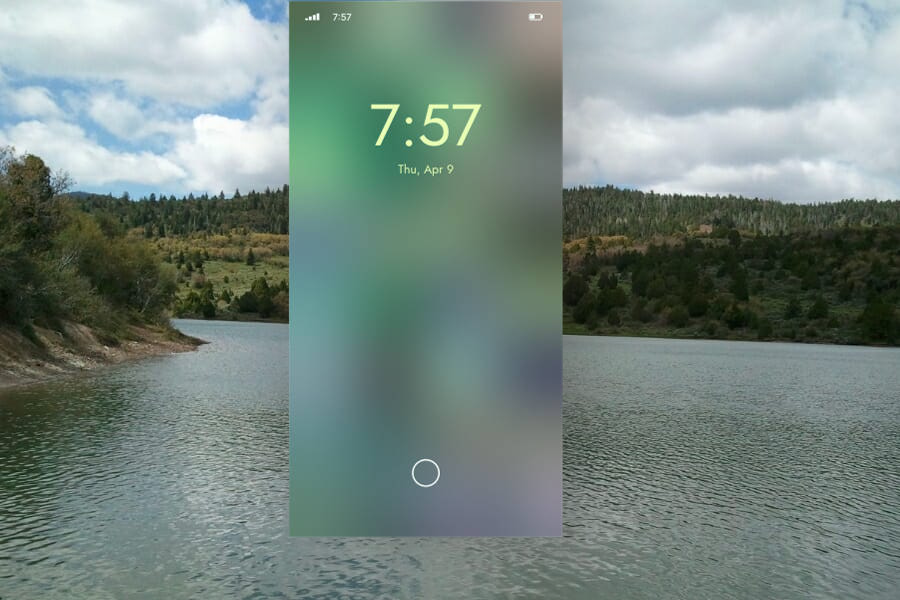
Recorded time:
7,57
